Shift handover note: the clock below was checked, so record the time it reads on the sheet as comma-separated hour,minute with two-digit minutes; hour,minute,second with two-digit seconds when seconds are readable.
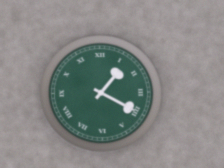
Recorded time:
1,20
